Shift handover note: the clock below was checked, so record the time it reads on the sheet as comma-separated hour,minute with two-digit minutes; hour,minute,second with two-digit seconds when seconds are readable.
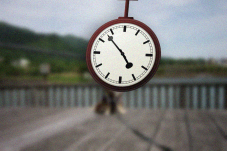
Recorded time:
4,53
